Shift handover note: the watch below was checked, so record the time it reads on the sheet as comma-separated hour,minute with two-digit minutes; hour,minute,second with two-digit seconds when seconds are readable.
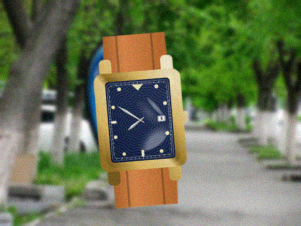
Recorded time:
7,51
